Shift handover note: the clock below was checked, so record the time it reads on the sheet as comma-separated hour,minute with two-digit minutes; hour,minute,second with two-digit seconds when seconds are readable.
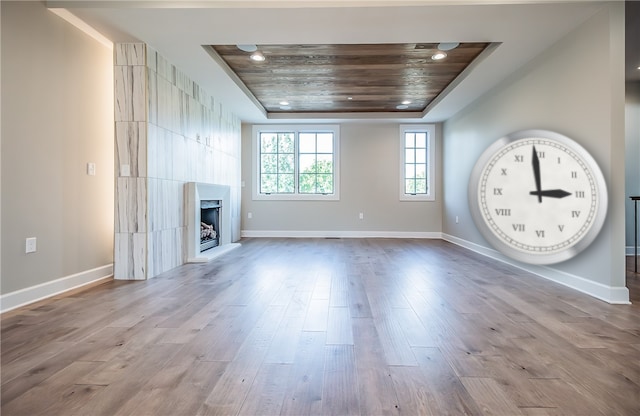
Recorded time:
2,59
